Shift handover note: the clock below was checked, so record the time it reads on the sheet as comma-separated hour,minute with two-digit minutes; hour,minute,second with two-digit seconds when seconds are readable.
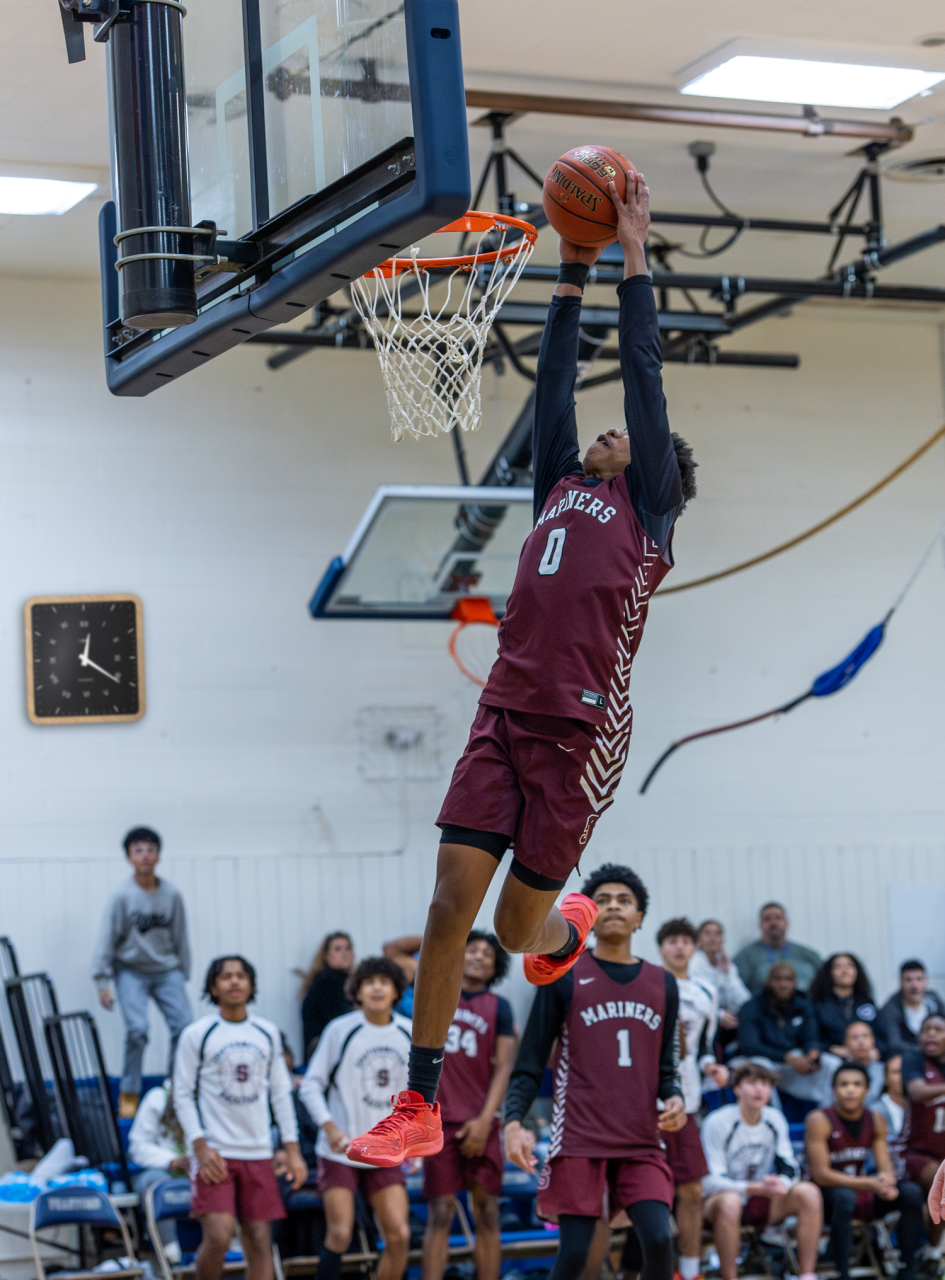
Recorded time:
12,21
